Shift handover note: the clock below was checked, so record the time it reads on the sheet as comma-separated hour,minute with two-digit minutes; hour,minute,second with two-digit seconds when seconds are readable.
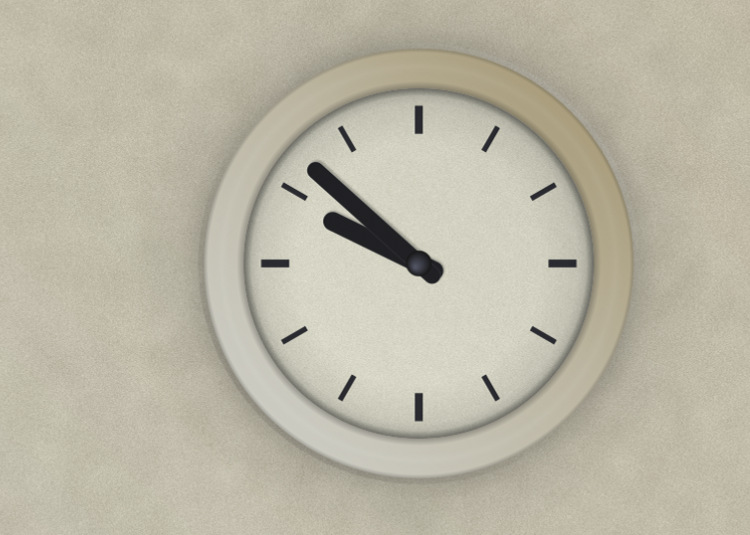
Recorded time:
9,52
